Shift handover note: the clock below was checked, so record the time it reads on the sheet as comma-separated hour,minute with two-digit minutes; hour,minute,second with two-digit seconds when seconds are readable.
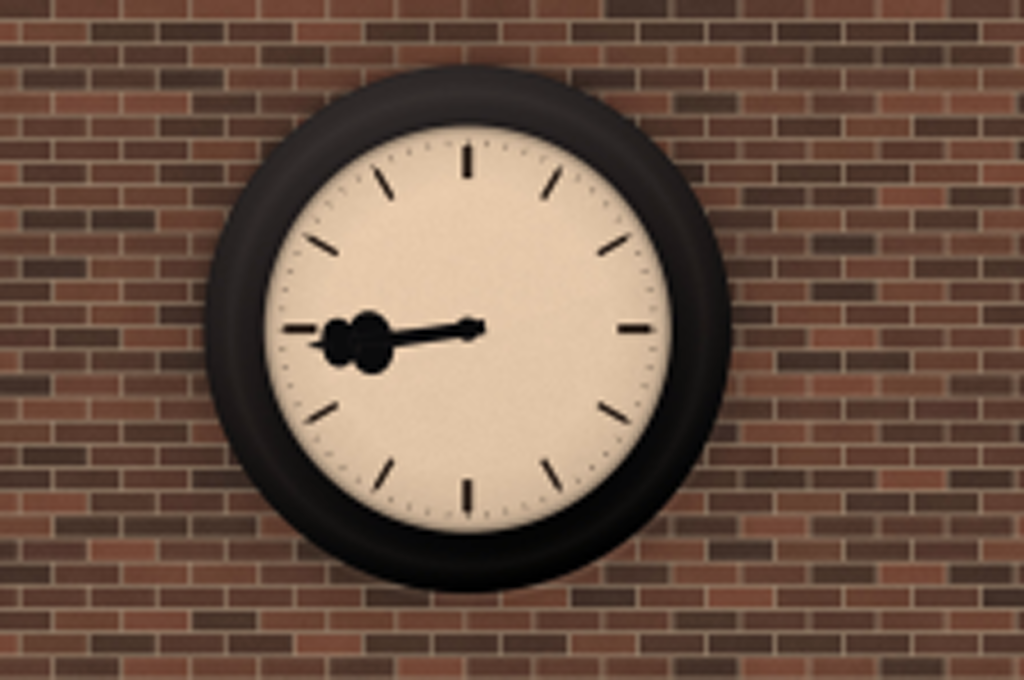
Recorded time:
8,44
